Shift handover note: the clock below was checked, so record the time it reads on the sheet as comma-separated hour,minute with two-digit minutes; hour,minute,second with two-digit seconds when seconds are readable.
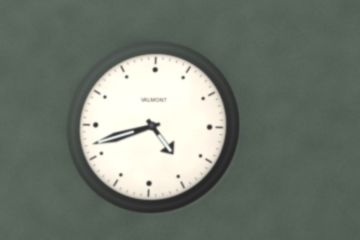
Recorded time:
4,42
